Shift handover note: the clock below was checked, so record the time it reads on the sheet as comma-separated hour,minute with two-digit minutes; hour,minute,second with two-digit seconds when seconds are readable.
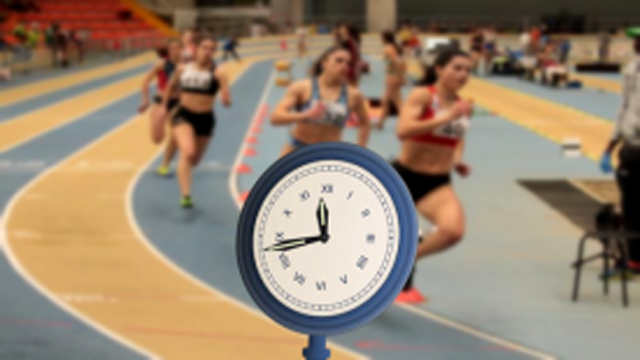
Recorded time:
11,43
